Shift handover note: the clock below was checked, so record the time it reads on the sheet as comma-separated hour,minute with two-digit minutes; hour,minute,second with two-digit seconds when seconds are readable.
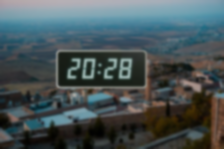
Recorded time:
20,28
